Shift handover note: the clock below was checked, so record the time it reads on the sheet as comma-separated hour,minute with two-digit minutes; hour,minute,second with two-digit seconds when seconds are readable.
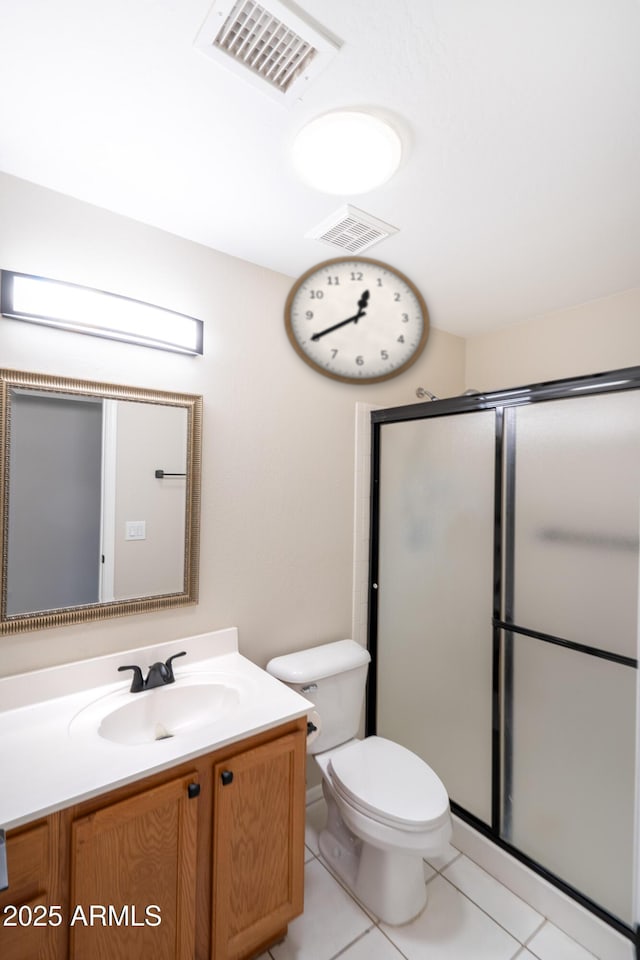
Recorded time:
12,40
